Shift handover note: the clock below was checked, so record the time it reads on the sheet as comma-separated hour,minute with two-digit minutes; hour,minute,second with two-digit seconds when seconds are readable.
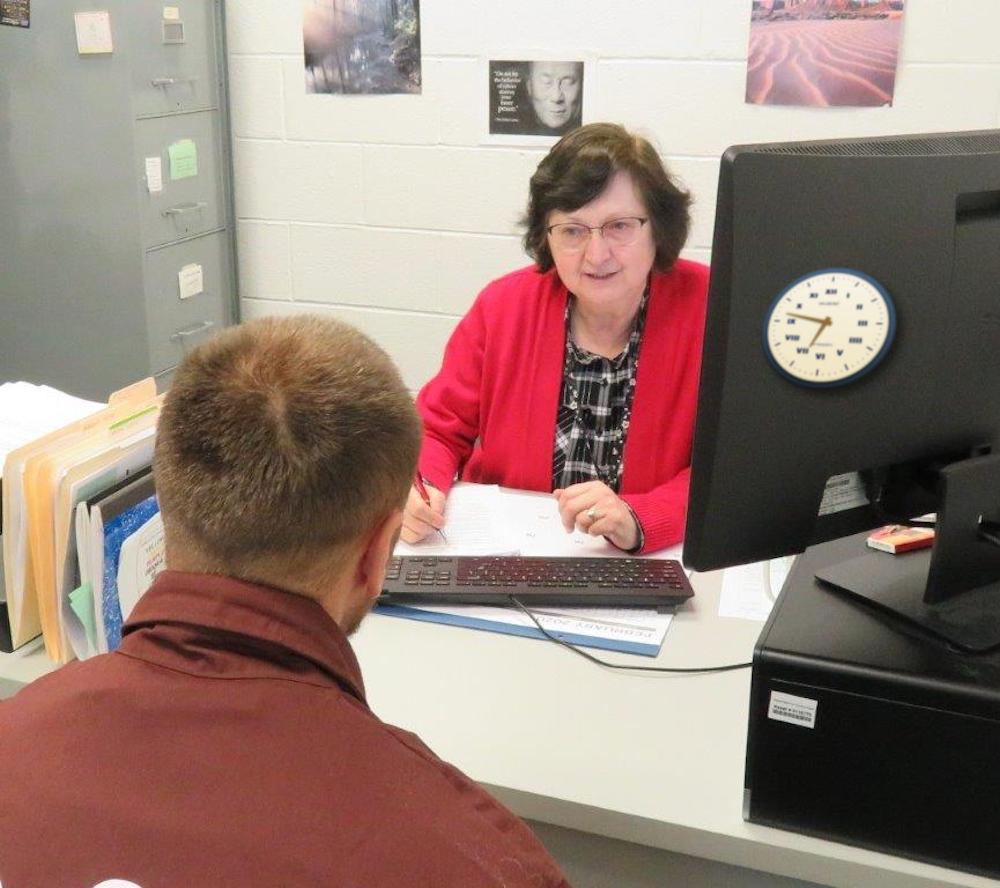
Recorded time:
6,47
